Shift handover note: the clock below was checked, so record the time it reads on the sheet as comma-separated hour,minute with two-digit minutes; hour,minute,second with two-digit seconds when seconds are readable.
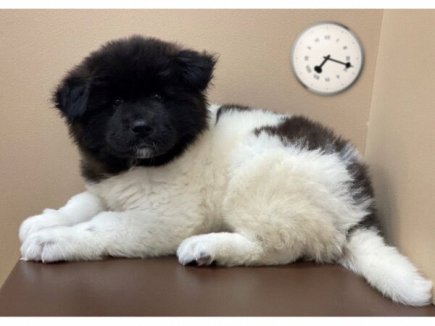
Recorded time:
7,18
